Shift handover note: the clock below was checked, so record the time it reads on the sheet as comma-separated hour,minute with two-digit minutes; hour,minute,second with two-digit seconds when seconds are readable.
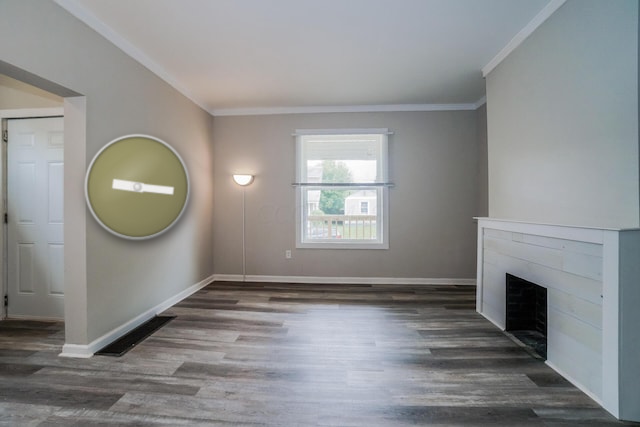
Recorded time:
9,16
